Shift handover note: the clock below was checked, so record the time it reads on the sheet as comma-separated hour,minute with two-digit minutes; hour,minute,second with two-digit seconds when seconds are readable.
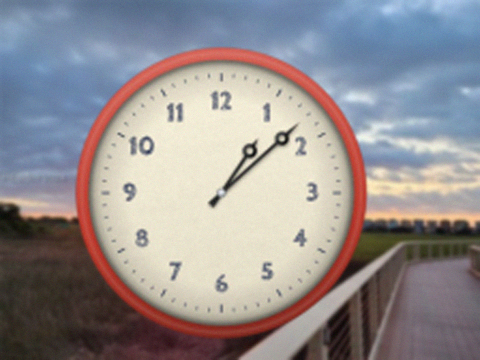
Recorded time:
1,08
